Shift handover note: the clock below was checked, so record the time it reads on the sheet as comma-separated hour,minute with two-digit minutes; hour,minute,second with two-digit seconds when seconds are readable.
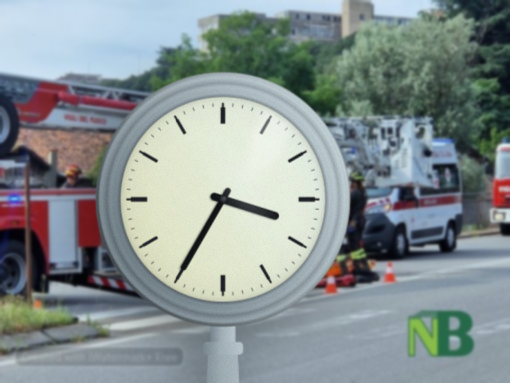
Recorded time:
3,35
